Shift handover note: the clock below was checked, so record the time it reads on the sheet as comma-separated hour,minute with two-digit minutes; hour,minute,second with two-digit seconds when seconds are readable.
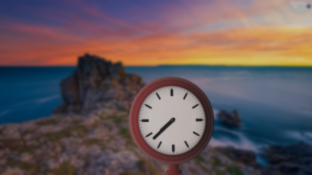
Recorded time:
7,38
